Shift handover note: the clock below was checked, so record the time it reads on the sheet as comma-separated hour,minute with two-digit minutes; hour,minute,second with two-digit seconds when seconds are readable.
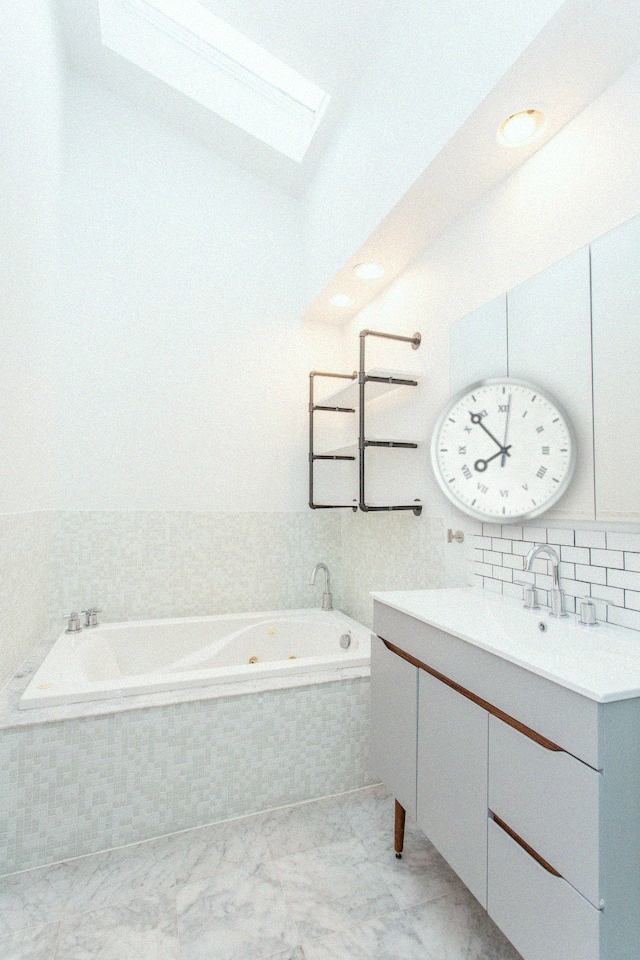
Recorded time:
7,53,01
